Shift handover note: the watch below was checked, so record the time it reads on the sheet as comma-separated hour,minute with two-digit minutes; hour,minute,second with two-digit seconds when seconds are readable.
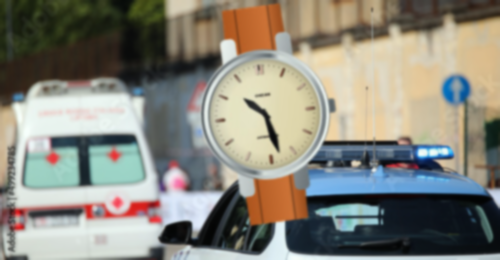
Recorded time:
10,28
